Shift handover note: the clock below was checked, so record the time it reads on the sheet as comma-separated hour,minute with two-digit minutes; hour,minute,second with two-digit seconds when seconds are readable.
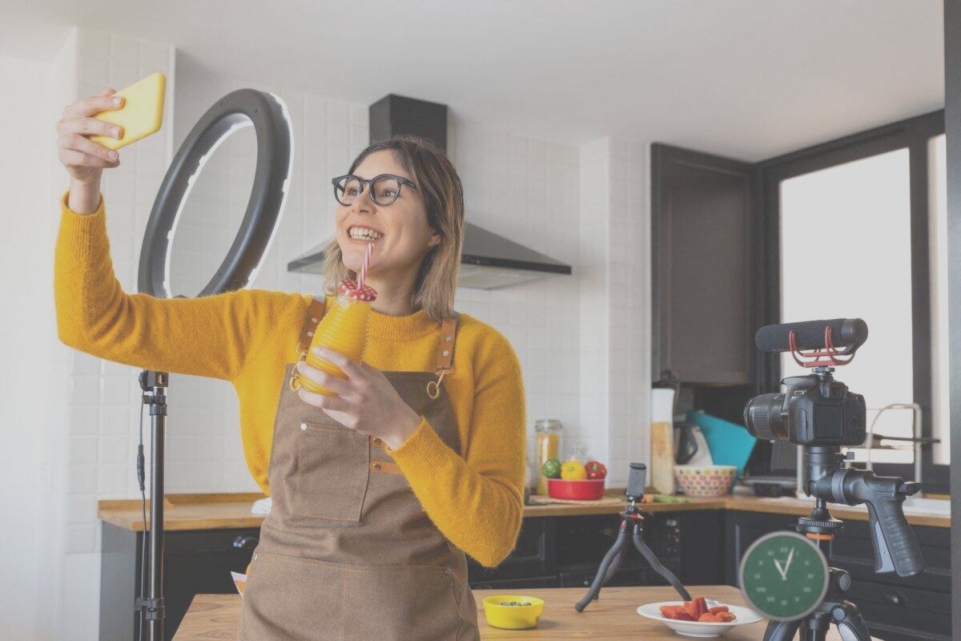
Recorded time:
11,03
